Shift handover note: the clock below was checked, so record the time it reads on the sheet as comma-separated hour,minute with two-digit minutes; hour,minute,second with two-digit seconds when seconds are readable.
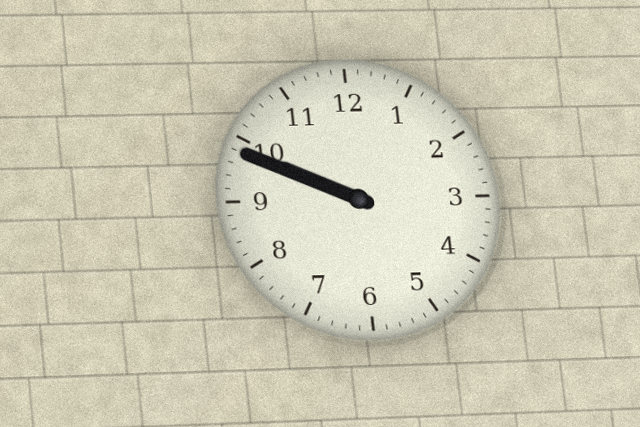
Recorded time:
9,49
